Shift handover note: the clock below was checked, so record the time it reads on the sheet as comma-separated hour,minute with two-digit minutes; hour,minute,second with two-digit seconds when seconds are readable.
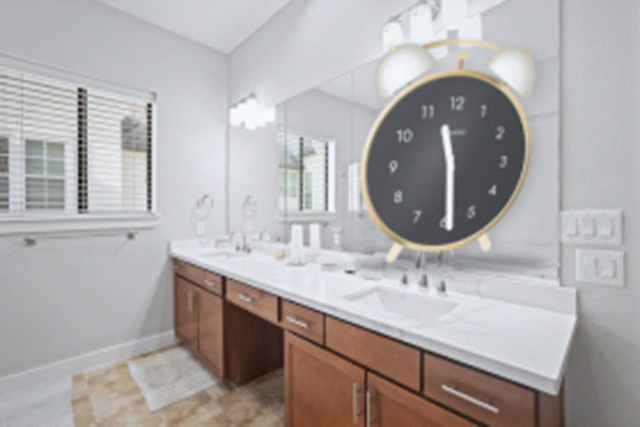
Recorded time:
11,29
